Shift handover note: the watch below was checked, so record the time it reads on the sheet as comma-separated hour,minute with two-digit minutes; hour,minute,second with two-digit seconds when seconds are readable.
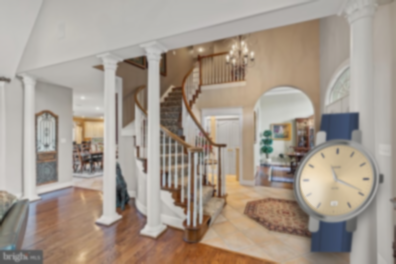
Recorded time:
11,19
